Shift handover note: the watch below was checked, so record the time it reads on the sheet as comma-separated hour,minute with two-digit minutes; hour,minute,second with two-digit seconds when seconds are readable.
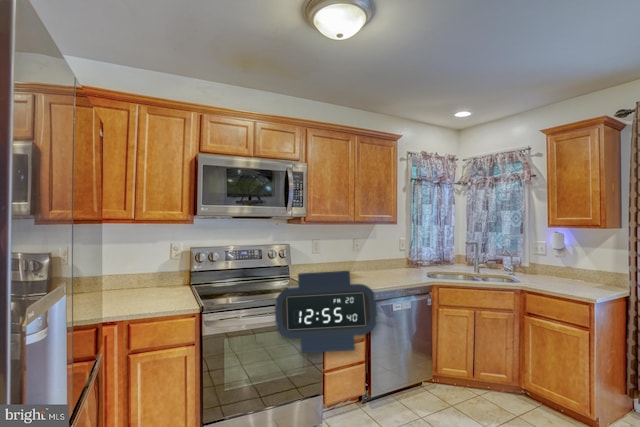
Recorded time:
12,55
